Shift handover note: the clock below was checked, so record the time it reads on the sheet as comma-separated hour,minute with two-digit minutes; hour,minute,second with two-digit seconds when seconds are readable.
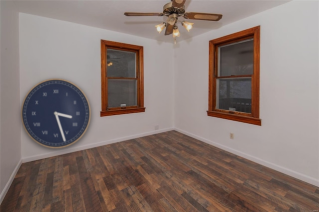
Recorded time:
3,27
